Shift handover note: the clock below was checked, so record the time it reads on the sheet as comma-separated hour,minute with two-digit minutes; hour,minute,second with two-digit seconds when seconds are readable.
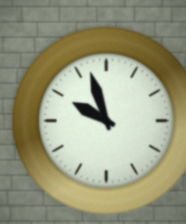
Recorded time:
9,57
